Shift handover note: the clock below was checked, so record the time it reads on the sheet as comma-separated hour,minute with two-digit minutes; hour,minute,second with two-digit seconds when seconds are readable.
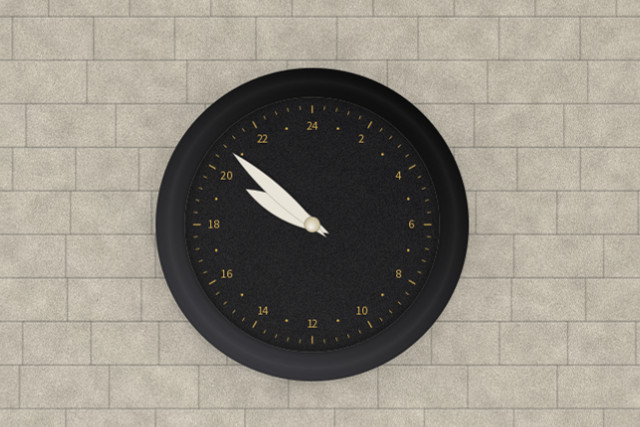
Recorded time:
19,52
